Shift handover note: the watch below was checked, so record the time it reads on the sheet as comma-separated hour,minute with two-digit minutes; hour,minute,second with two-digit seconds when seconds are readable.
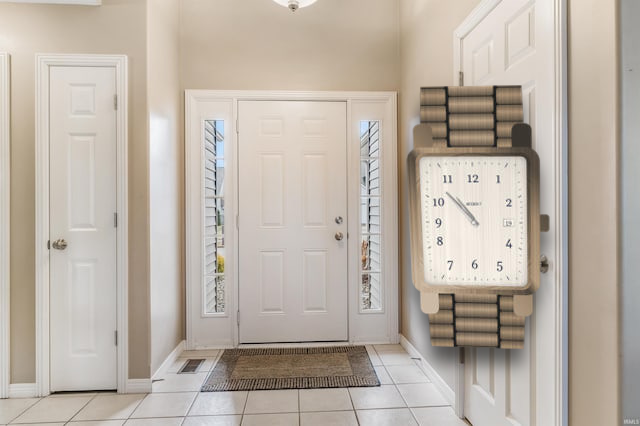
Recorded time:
10,53
